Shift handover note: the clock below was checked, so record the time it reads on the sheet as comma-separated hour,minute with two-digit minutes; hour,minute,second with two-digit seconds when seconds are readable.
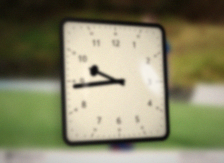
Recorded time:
9,44
